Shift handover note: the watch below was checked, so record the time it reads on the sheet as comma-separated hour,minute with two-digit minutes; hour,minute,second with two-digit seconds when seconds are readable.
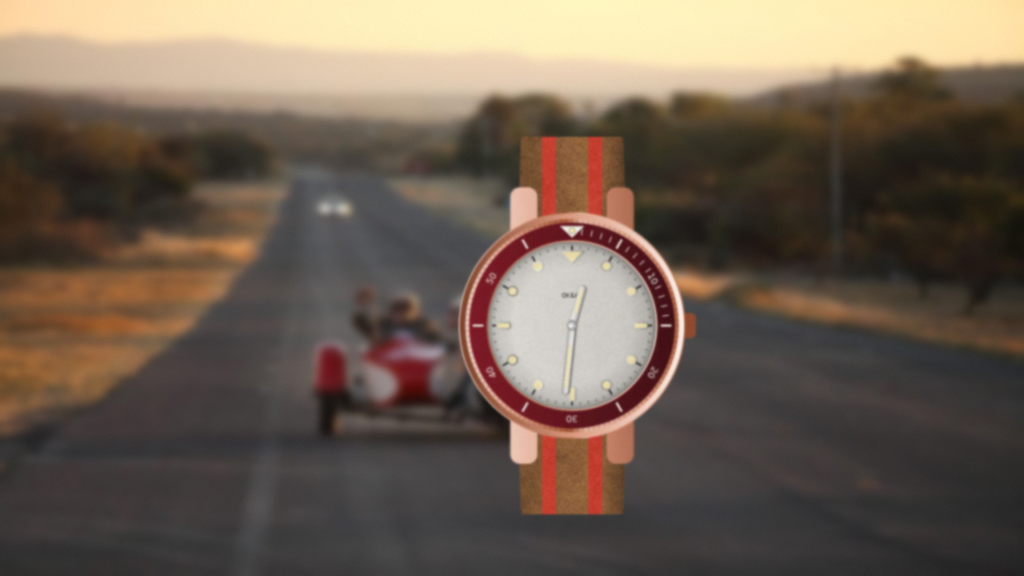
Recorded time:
12,31
